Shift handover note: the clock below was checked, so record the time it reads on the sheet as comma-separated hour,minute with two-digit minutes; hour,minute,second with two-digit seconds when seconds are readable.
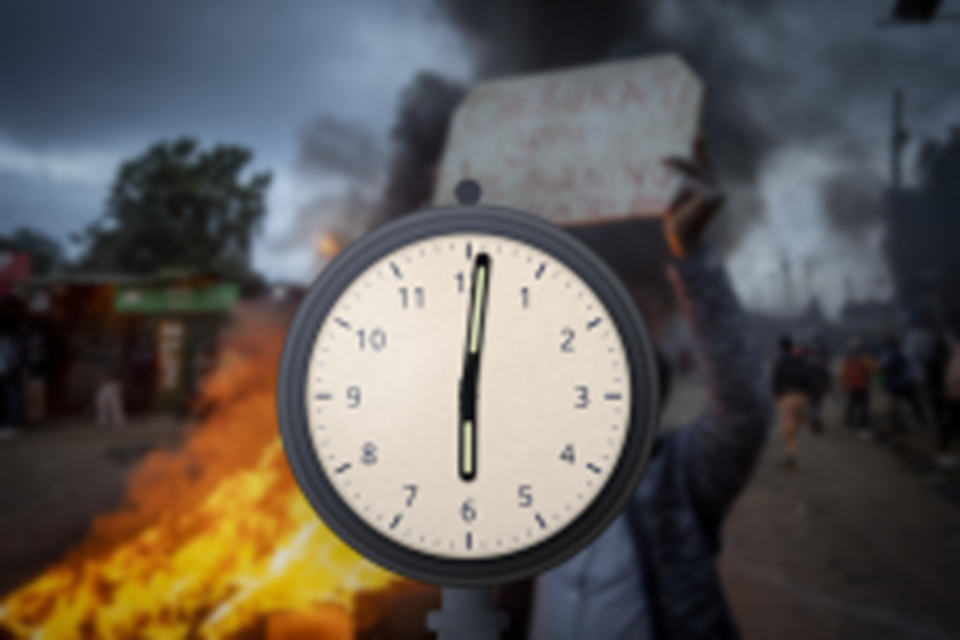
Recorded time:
6,01
